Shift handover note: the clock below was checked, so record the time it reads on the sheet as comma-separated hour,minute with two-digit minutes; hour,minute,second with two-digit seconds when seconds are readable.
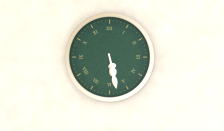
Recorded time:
5,28
